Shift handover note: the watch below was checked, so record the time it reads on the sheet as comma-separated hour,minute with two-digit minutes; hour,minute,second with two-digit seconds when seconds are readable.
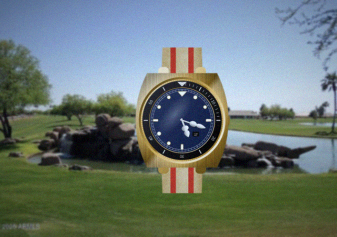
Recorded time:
5,18
